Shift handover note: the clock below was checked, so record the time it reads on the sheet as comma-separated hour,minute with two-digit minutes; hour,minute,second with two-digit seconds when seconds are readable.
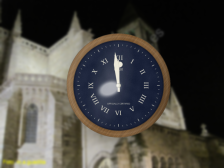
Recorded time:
11,59
